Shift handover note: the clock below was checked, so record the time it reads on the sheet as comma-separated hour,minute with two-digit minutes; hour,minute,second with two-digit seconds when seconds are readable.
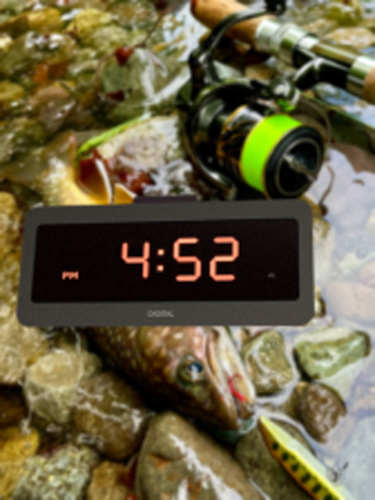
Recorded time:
4,52
